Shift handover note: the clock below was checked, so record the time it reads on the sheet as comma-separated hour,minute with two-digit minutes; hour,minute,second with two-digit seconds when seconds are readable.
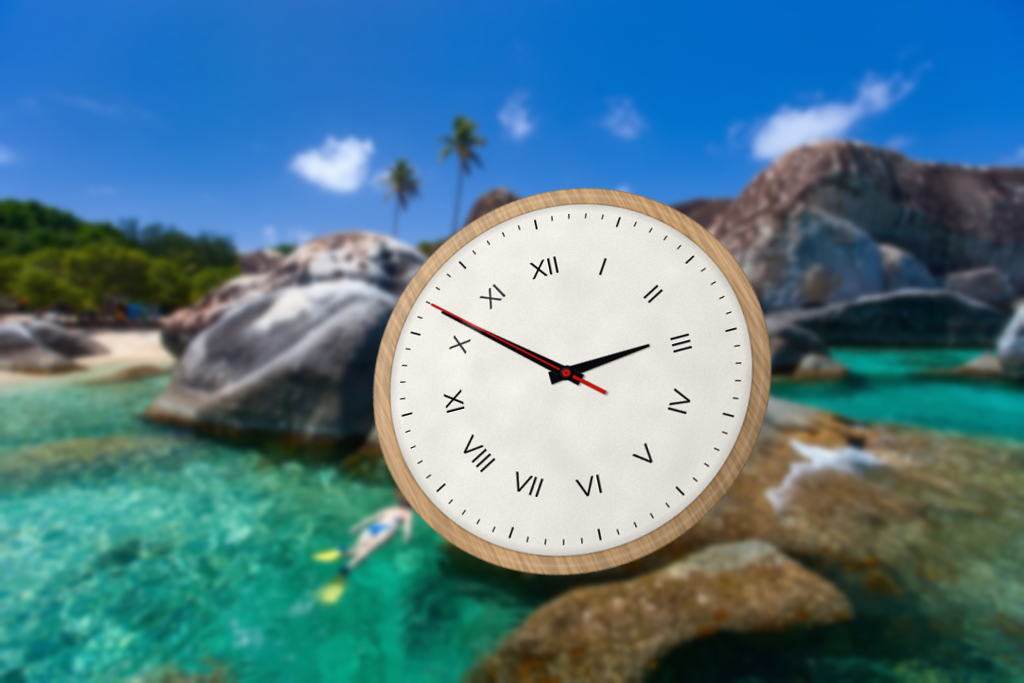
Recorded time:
2,51,52
